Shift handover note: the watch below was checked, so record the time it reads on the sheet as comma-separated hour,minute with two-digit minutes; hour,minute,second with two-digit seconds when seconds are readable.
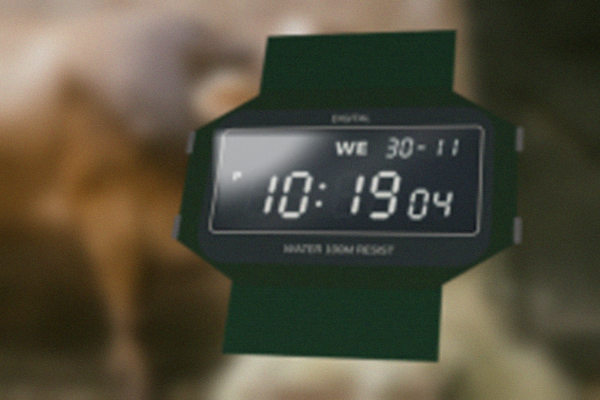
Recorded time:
10,19,04
